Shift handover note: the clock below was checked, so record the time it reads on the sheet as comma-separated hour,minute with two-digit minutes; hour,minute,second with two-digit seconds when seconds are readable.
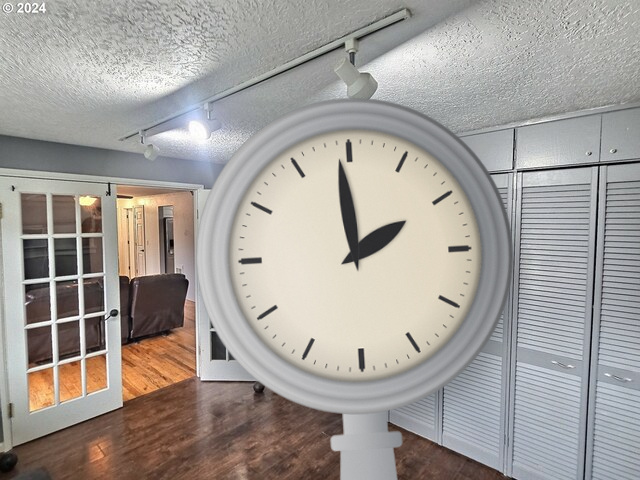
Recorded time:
1,59
